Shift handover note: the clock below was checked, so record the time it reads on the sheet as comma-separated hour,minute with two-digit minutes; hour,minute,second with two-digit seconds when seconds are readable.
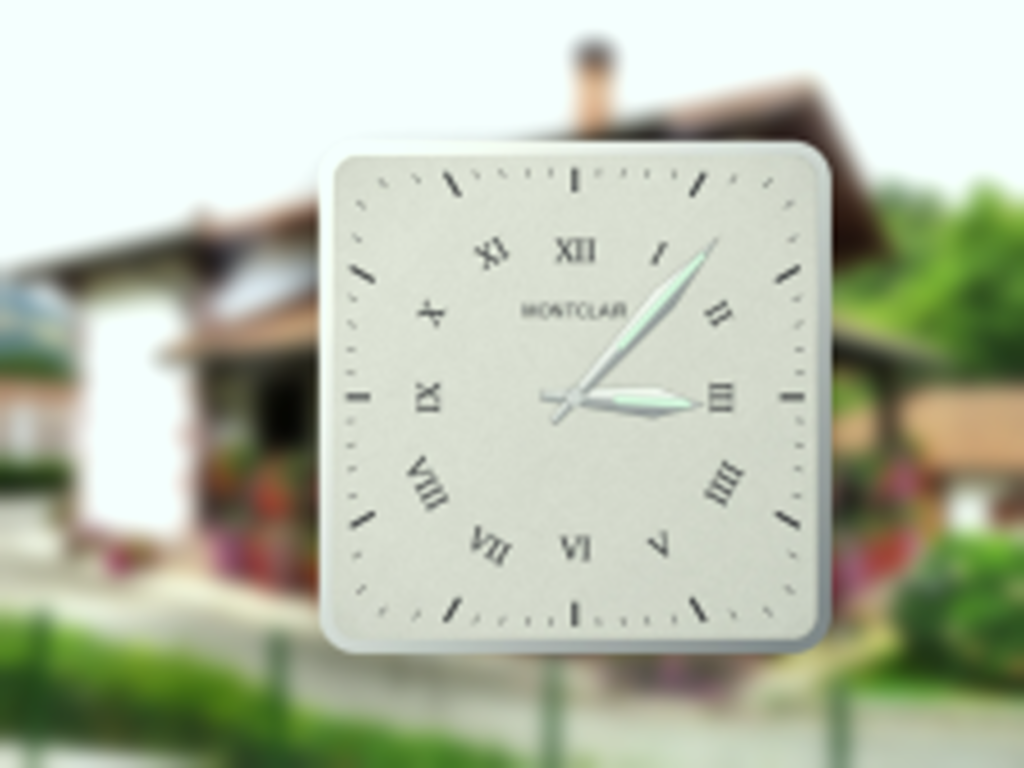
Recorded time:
3,07
